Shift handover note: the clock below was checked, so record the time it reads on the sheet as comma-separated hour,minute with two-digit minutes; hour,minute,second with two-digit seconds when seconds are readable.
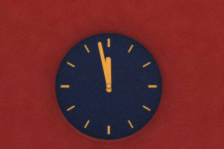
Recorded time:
11,58
